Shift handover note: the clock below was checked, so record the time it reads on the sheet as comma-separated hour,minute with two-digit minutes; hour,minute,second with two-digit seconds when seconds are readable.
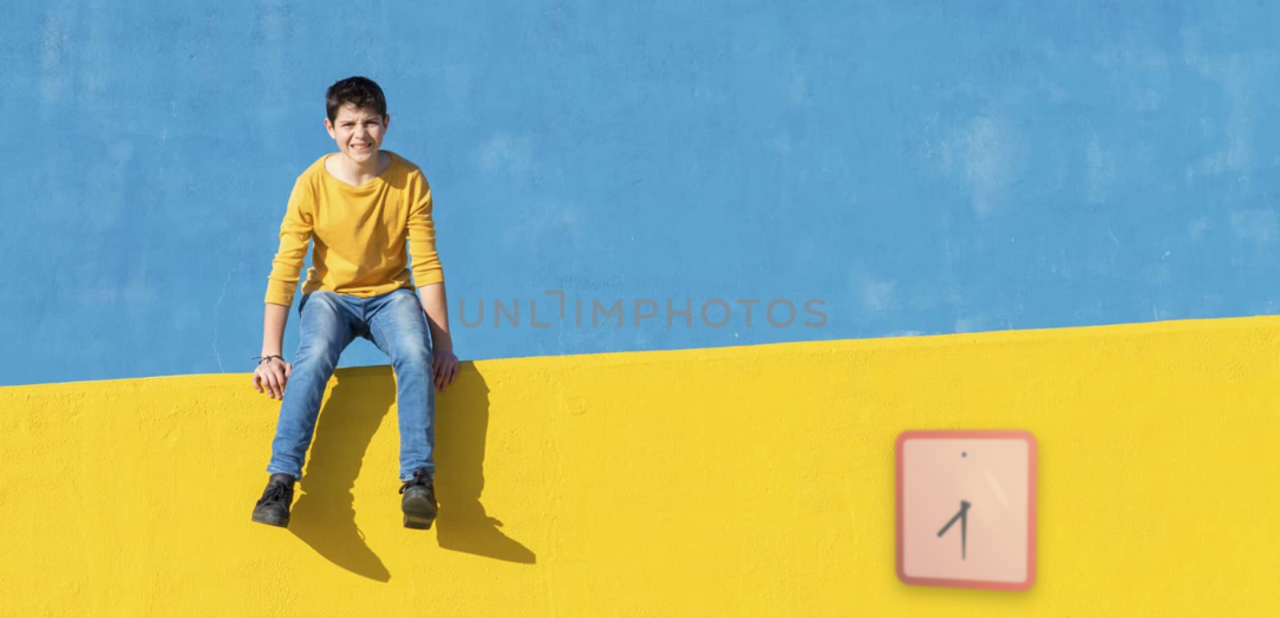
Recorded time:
7,30
